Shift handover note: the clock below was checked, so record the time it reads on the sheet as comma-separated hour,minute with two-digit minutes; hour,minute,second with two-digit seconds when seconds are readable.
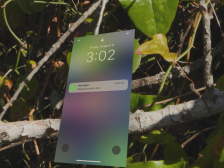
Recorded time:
3,02
